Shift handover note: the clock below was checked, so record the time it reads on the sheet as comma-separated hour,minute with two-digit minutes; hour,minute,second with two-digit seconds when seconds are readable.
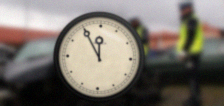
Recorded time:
11,55
